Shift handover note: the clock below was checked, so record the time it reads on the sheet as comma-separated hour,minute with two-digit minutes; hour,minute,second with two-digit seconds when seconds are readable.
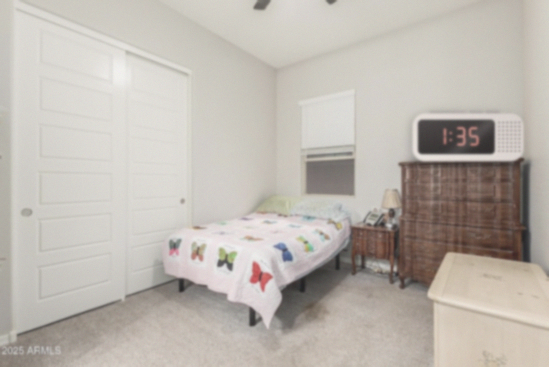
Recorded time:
1,35
